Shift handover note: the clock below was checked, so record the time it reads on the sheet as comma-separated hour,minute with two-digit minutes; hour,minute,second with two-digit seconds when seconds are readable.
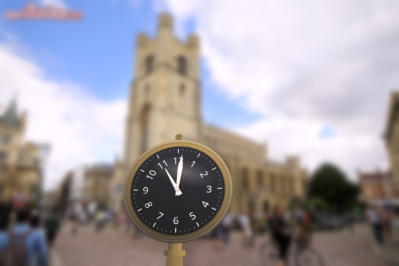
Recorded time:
11,01
